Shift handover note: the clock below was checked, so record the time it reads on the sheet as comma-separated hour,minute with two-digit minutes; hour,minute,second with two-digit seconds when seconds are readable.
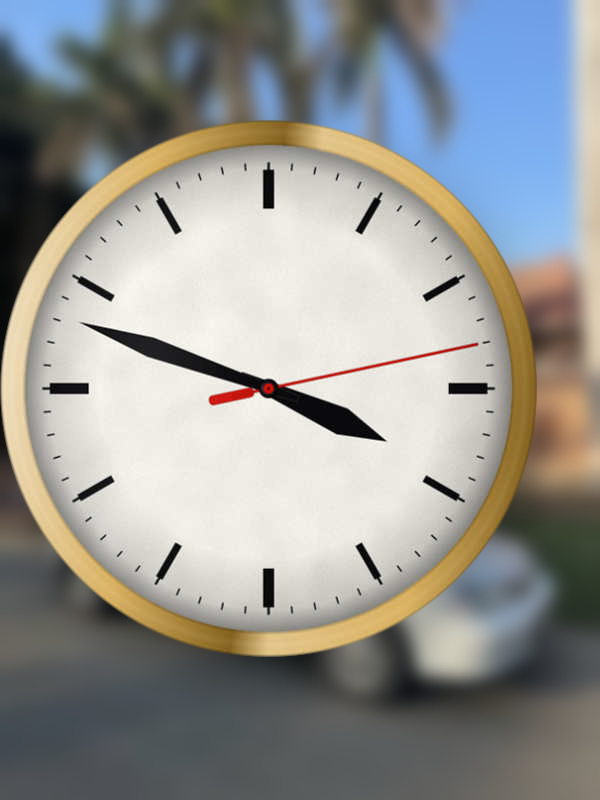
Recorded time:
3,48,13
